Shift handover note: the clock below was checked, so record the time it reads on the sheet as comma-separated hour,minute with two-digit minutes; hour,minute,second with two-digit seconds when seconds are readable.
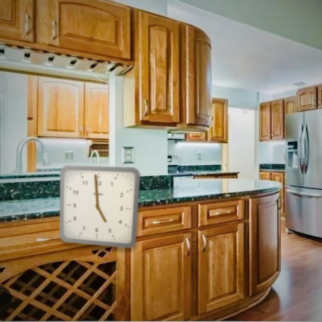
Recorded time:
4,59
